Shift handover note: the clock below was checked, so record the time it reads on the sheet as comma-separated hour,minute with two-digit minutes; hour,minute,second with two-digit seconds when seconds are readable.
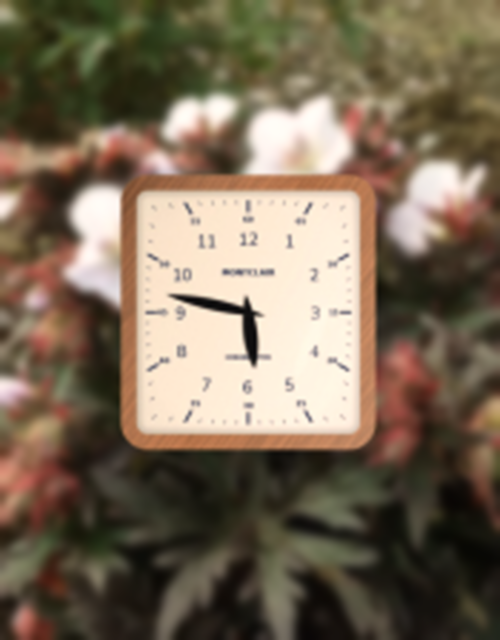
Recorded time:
5,47
